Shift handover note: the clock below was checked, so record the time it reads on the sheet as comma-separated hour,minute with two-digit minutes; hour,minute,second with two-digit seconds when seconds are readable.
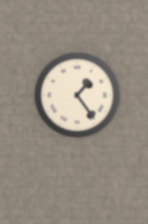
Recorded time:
1,24
